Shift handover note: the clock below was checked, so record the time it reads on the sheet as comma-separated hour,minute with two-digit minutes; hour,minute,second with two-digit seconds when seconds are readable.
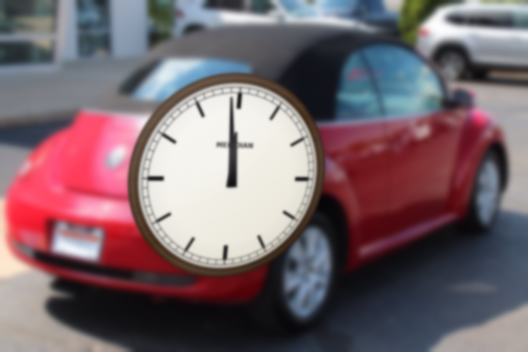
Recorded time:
11,59
